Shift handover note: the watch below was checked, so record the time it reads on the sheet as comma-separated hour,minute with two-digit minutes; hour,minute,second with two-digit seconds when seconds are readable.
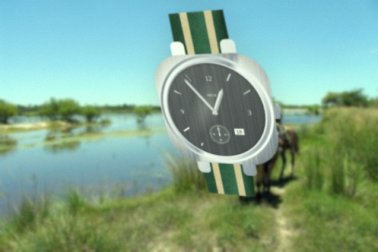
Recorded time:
12,54
